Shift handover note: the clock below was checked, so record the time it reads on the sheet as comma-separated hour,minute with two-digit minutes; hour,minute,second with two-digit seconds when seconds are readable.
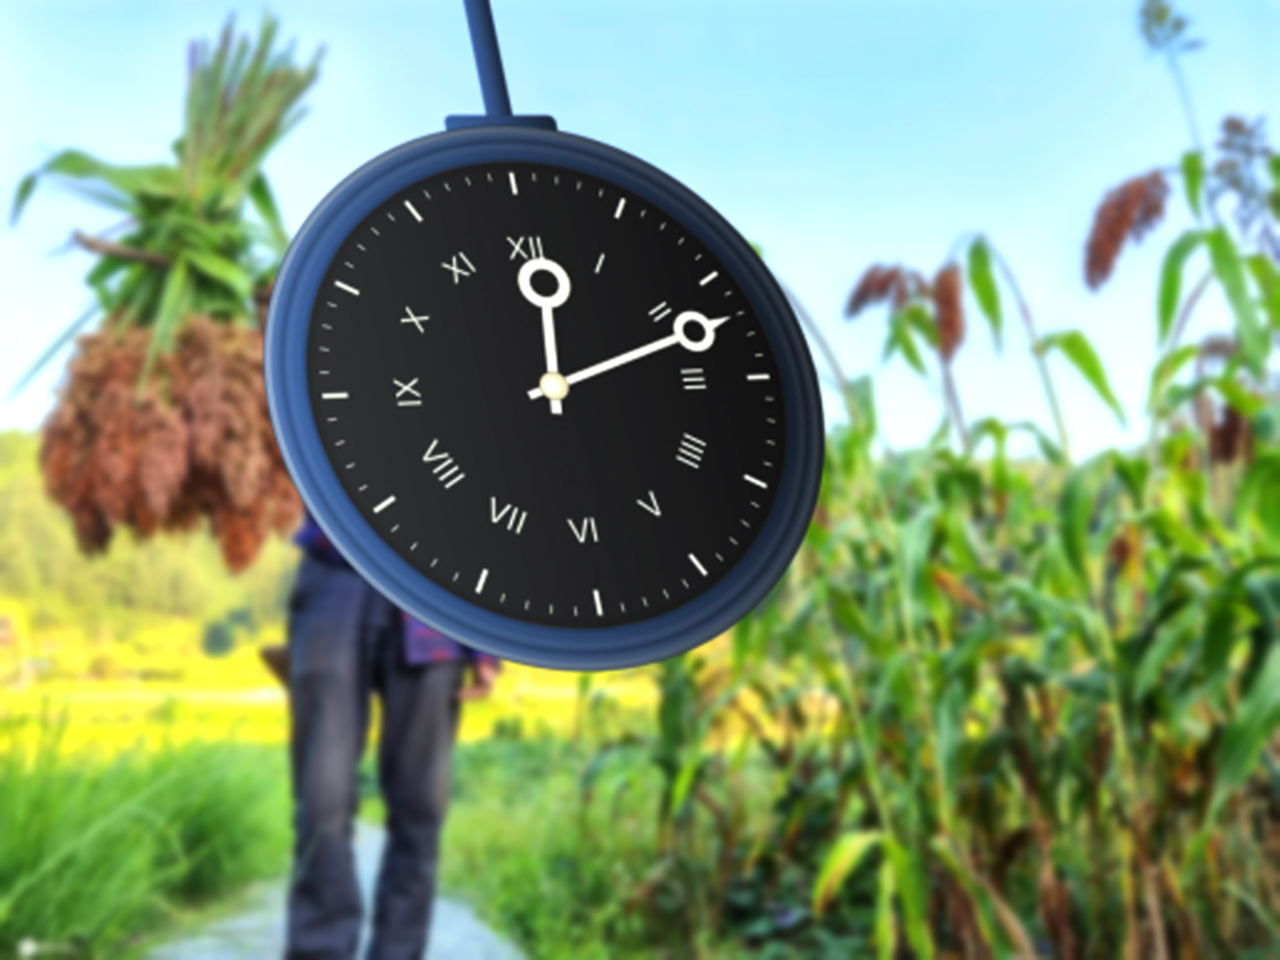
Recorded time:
12,12
